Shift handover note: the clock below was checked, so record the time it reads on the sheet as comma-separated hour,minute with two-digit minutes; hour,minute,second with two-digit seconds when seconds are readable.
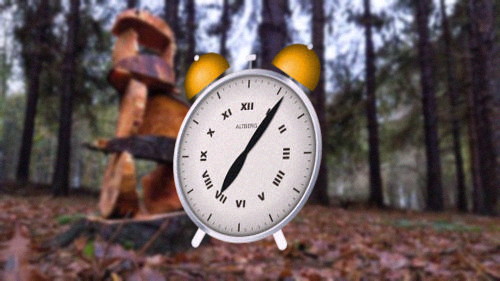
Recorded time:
7,06
